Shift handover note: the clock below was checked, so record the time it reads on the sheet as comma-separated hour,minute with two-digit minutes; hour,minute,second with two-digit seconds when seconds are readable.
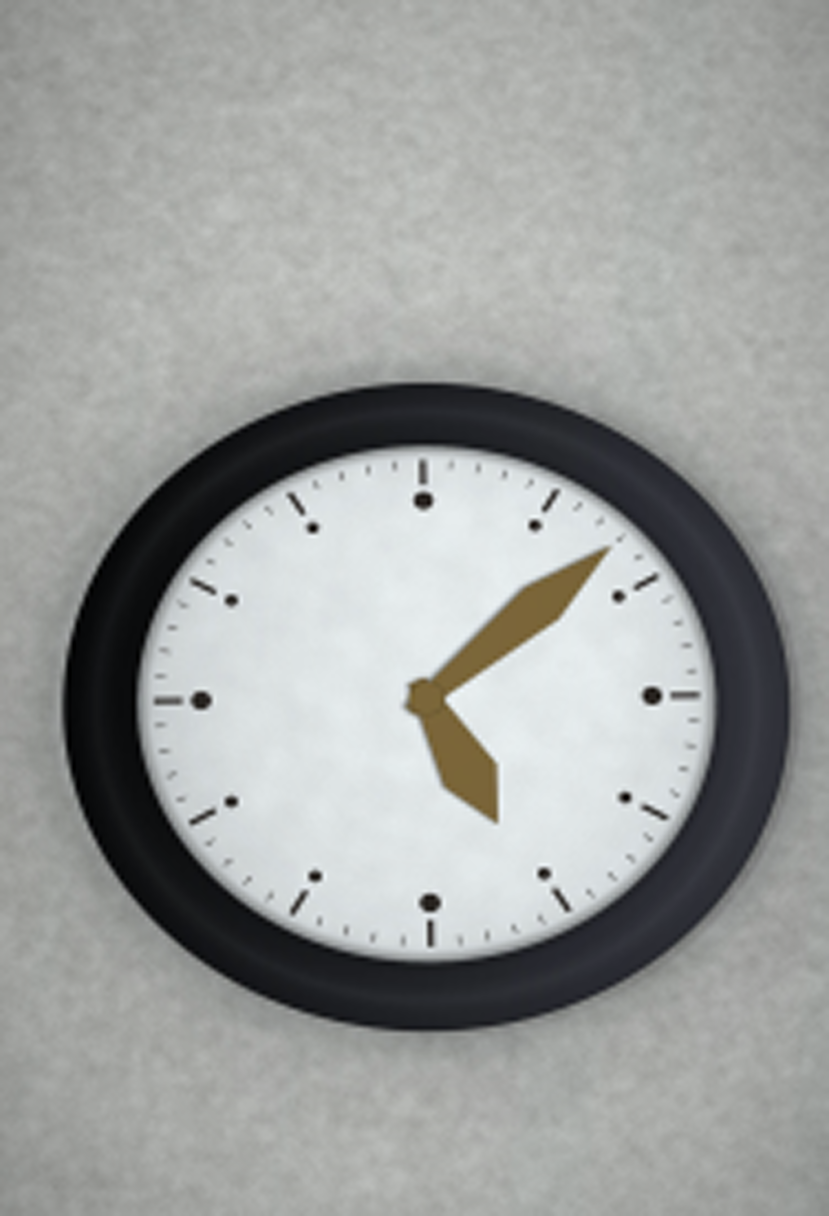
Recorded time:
5,08
